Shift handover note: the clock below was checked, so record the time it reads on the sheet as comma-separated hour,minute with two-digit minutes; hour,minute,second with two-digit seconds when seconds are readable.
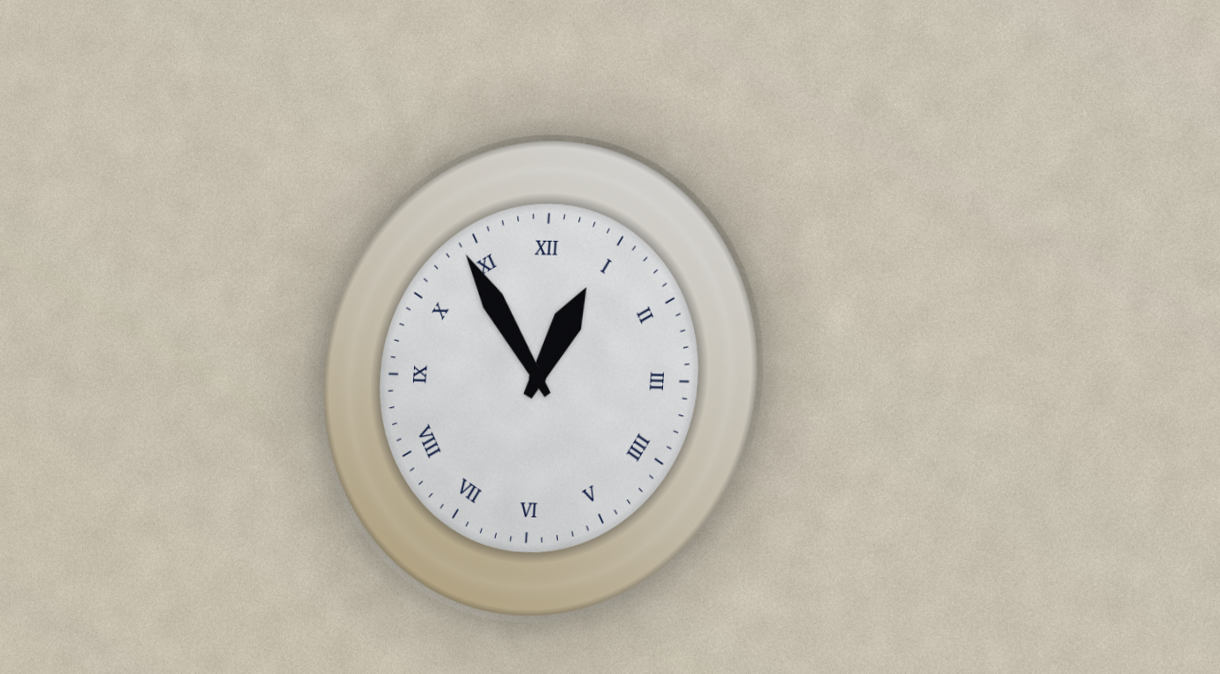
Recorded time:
12,54
